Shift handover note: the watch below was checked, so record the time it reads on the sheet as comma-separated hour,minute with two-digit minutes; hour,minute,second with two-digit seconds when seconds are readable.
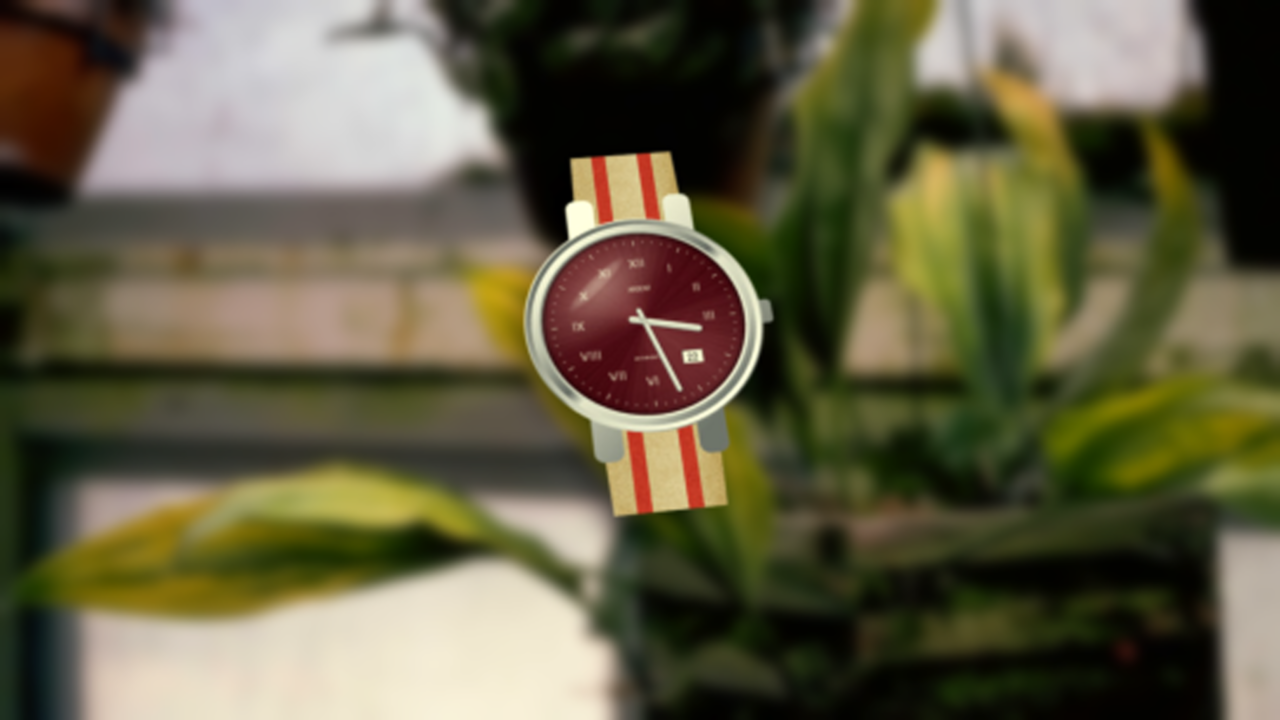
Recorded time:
3,27
